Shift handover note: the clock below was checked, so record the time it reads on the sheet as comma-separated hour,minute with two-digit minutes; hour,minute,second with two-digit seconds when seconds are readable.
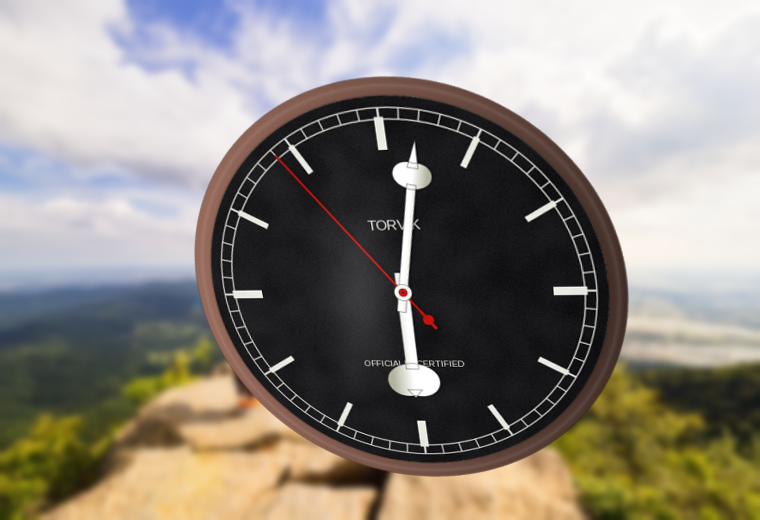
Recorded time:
6,01,54
